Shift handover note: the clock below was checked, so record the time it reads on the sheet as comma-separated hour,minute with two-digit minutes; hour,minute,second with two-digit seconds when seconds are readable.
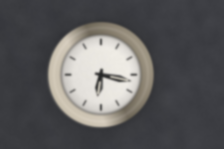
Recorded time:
6,17
